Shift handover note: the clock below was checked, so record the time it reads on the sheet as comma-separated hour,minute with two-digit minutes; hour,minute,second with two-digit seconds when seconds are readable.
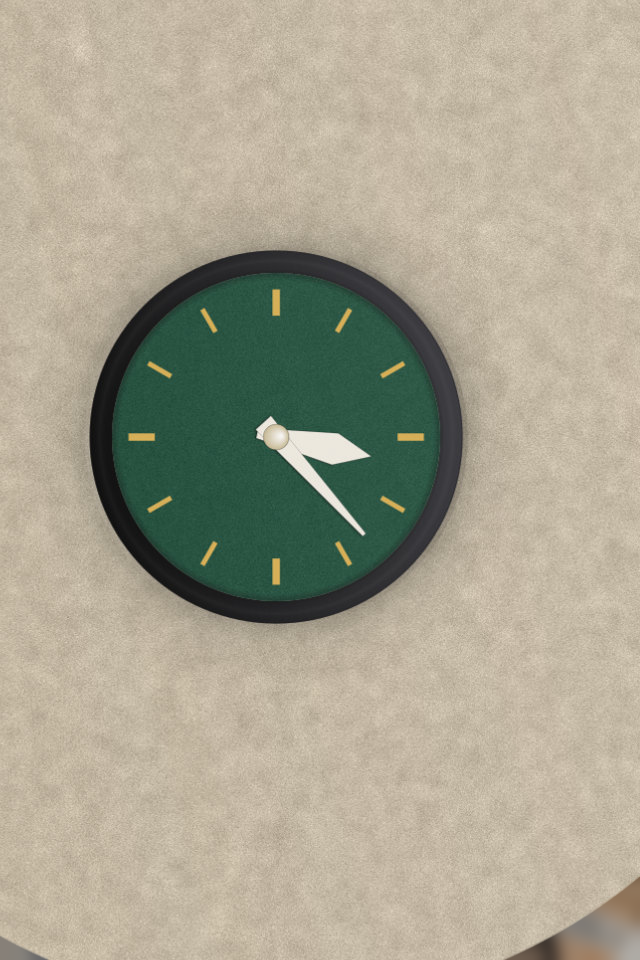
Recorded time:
3,23
